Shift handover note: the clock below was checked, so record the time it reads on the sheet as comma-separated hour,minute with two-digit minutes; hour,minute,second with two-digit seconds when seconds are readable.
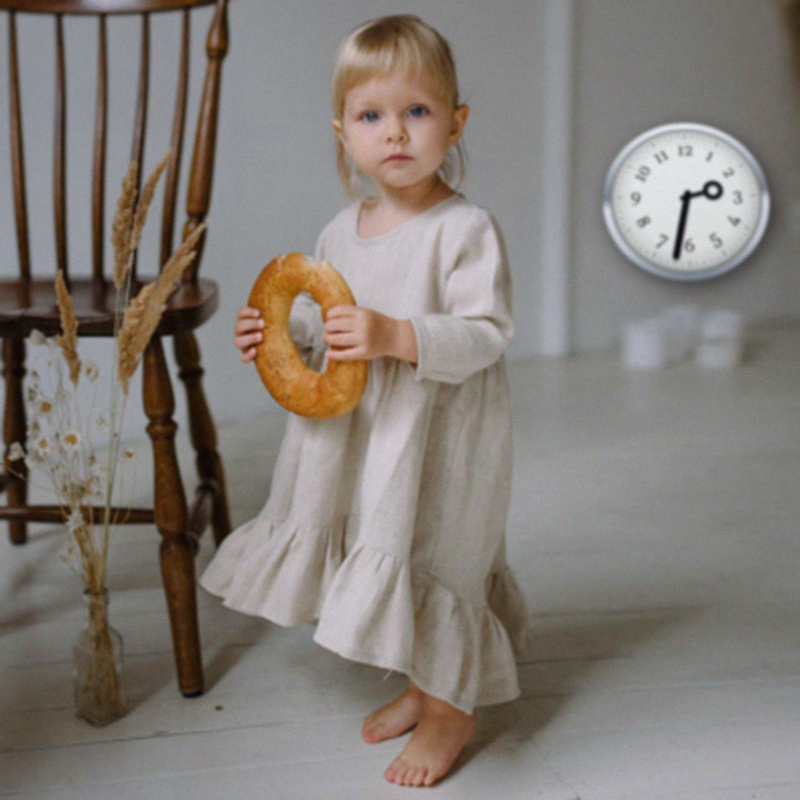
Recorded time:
2,32
